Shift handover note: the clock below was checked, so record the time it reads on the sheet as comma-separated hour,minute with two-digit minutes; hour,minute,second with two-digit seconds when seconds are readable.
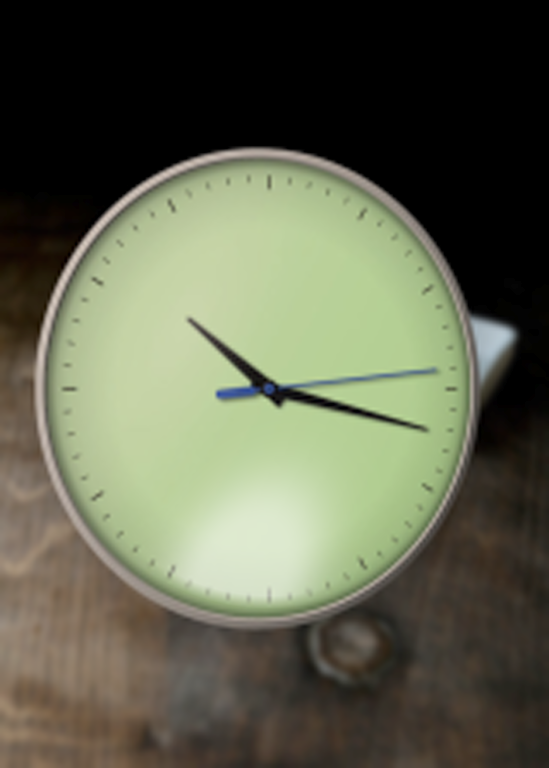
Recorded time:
10,17,14
